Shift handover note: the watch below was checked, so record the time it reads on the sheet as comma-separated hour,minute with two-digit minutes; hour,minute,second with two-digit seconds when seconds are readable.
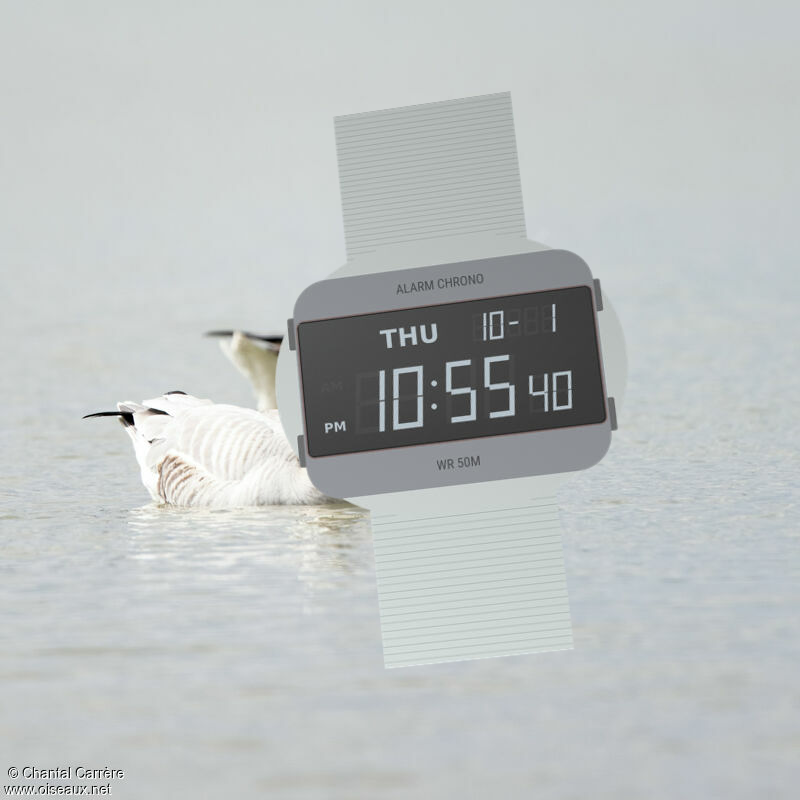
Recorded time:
10,55,40
